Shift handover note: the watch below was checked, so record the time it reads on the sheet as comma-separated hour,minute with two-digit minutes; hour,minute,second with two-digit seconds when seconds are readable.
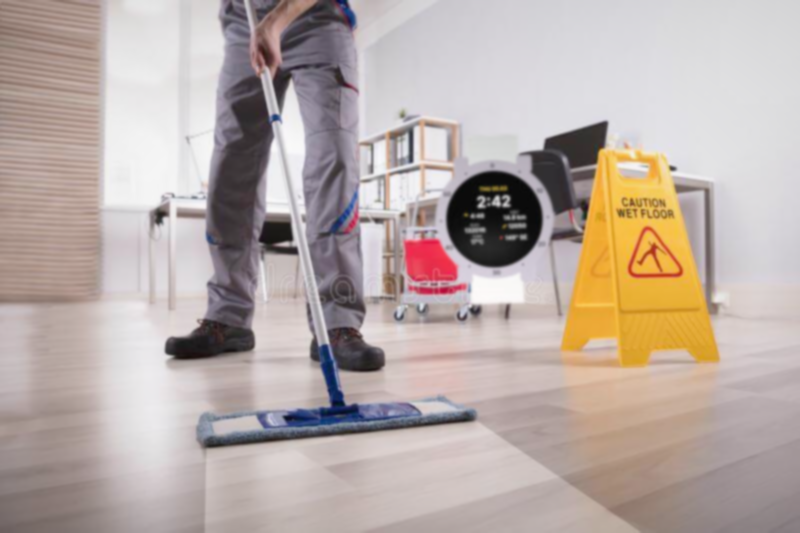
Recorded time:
2,42
